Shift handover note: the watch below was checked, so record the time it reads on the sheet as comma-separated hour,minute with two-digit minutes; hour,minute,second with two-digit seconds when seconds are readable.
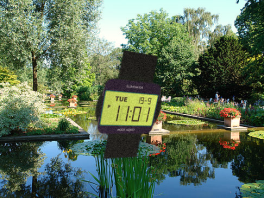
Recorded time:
11,01
